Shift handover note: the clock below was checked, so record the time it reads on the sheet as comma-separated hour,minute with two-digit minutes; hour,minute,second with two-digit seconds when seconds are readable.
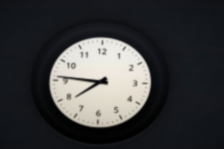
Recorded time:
7,46
